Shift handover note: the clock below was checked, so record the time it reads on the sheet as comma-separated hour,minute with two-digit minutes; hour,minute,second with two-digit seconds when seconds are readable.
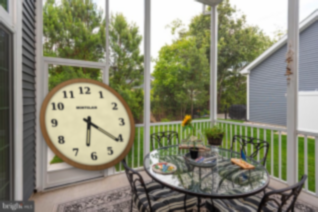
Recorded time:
6,21
